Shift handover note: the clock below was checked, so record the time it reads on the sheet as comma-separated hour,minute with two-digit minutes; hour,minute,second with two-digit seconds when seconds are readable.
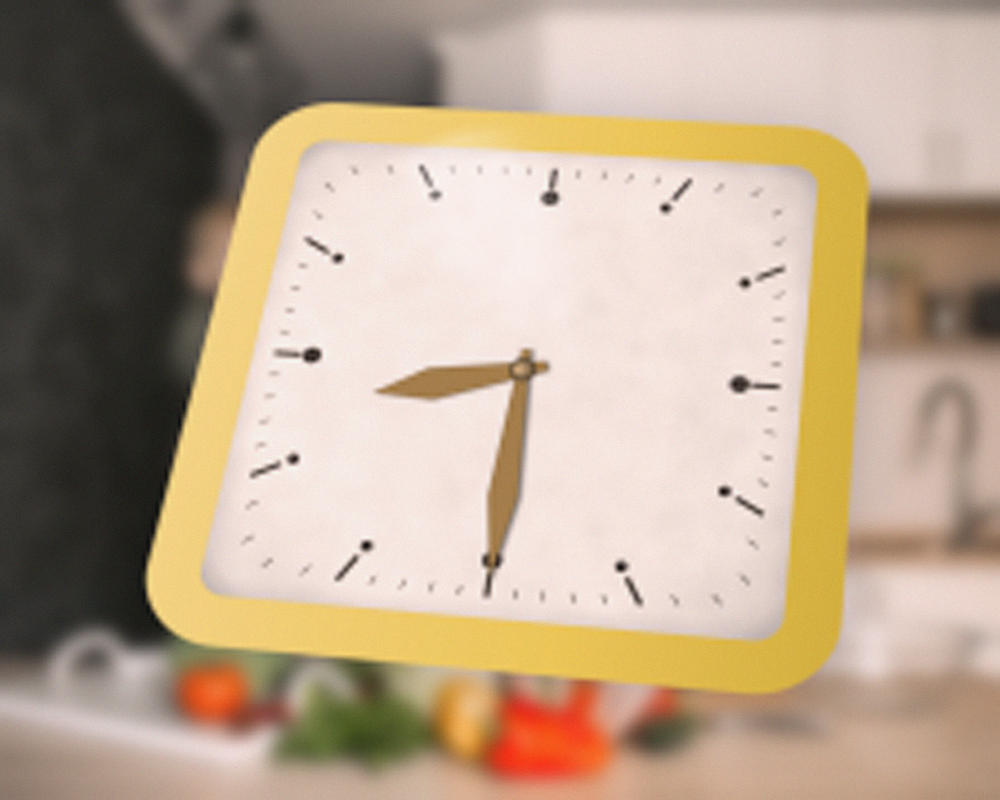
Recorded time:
8,30
